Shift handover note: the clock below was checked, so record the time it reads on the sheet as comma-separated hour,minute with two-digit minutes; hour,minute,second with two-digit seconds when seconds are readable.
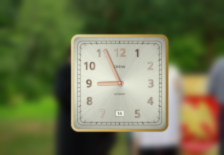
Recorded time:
8,56
